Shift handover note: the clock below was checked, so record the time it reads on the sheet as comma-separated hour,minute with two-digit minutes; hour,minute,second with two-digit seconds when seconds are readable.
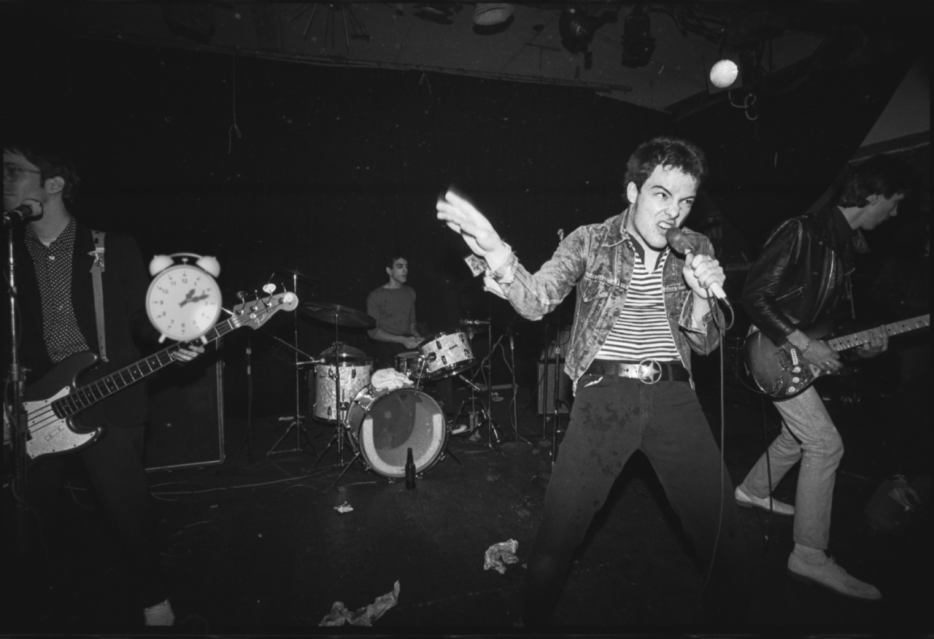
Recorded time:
1,12
